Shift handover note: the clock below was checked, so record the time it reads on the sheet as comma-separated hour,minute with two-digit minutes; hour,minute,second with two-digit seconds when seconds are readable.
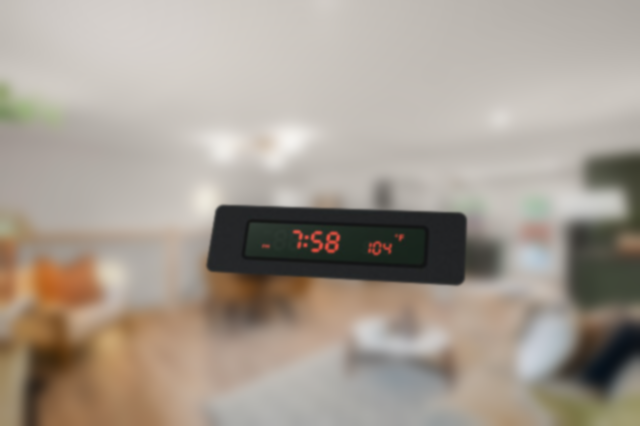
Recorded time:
7,58
